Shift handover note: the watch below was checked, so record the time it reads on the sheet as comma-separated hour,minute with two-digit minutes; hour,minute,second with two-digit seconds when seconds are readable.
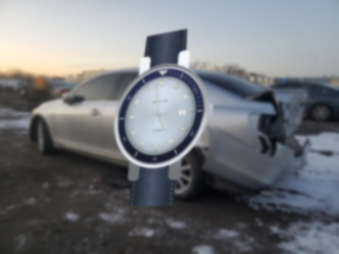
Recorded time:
4,58
